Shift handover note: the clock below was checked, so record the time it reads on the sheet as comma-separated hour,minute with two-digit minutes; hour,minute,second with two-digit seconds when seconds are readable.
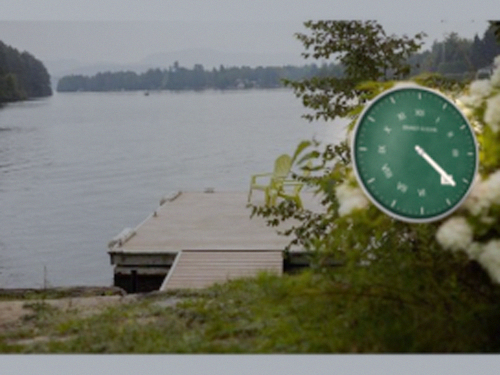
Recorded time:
4,22
